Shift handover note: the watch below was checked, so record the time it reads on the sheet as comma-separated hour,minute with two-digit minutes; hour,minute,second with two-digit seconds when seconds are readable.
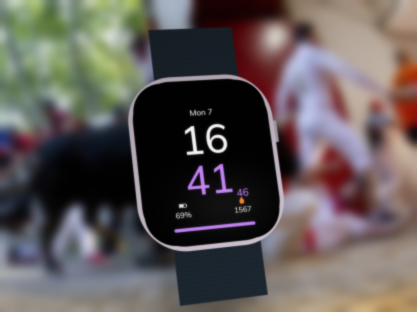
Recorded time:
16,41,46
